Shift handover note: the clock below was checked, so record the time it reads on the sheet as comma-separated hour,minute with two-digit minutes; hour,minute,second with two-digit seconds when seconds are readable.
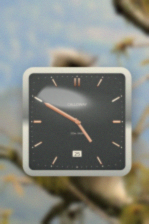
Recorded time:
4,50
